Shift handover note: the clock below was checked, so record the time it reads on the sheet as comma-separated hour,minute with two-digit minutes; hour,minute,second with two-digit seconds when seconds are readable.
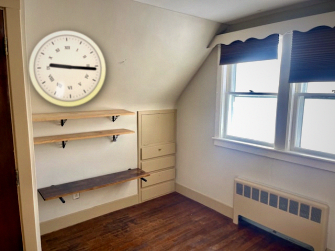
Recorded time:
9,16
